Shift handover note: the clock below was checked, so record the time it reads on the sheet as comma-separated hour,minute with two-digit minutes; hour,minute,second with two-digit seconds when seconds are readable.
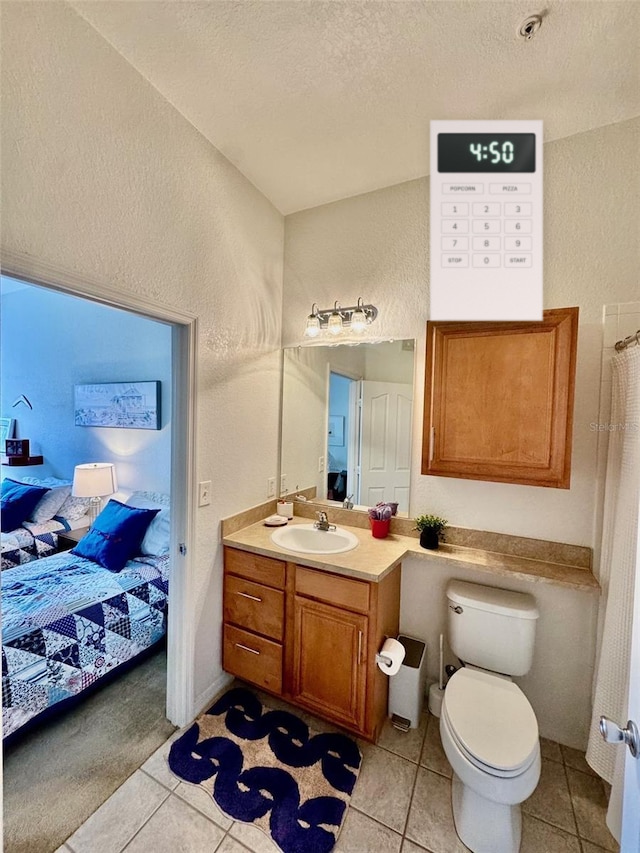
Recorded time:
4,50
